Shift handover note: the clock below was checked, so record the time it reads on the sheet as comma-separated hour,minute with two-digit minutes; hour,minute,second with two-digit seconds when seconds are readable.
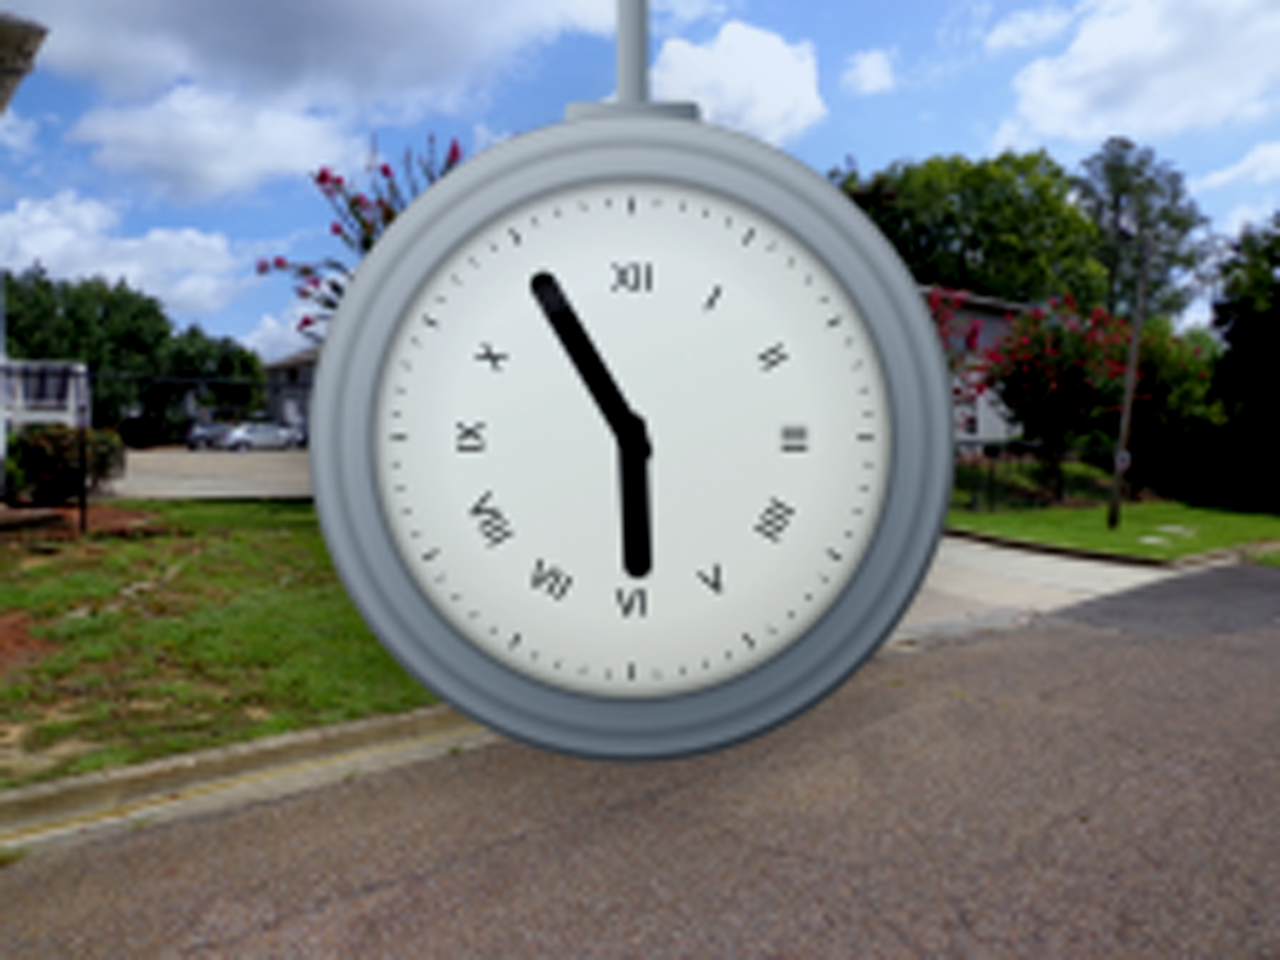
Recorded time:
5,55
